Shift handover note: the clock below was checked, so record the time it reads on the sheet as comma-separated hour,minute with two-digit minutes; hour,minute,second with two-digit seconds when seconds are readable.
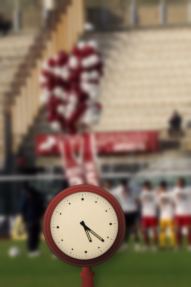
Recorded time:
5,22
